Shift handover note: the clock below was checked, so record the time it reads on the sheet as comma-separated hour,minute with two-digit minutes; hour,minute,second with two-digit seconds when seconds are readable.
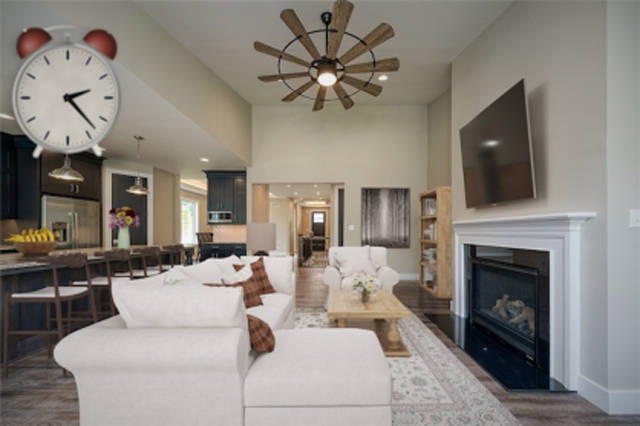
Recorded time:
2,23
